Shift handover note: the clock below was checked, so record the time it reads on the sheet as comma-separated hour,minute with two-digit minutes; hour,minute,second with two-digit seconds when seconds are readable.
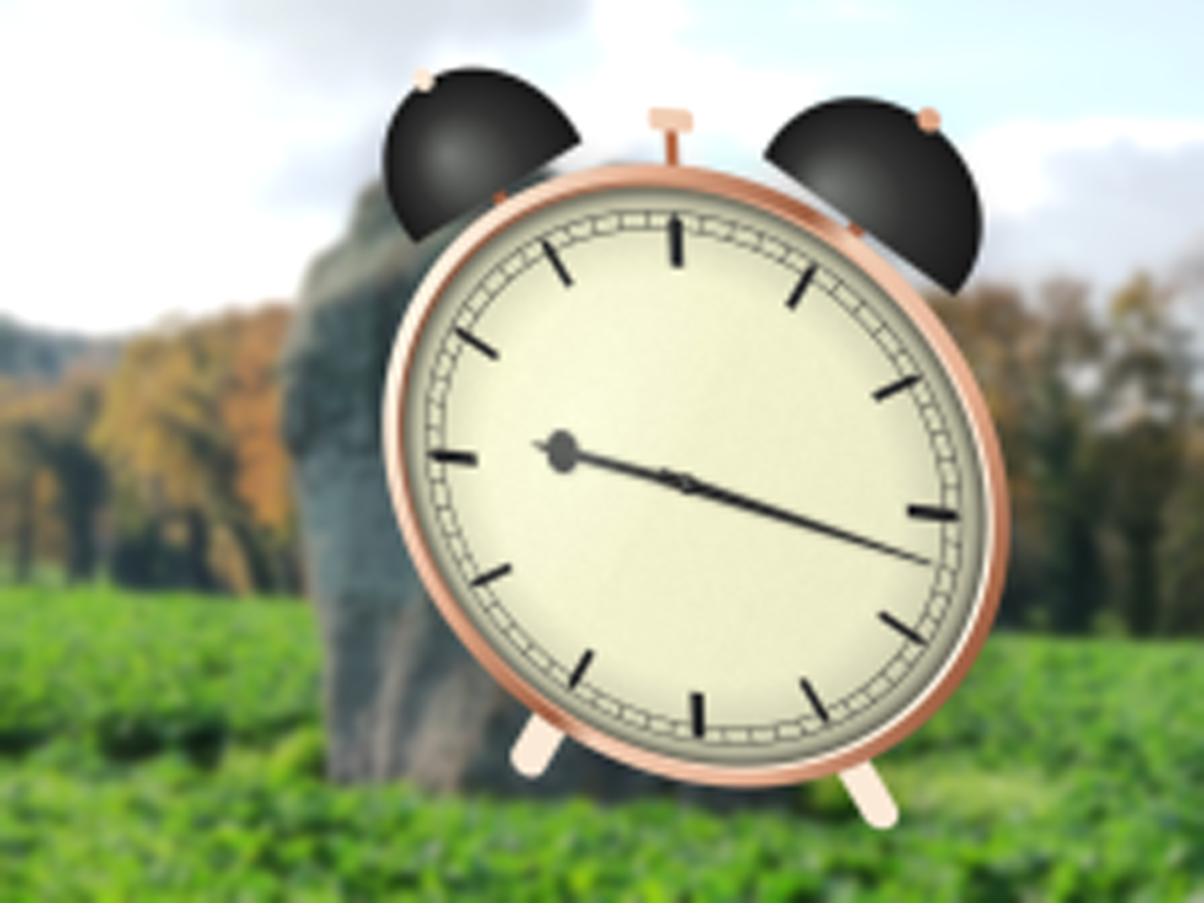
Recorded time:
9,17
